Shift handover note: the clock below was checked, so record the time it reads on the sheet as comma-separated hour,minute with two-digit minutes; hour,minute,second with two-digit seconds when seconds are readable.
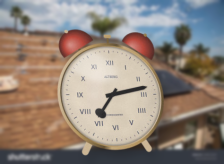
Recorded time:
7,13
